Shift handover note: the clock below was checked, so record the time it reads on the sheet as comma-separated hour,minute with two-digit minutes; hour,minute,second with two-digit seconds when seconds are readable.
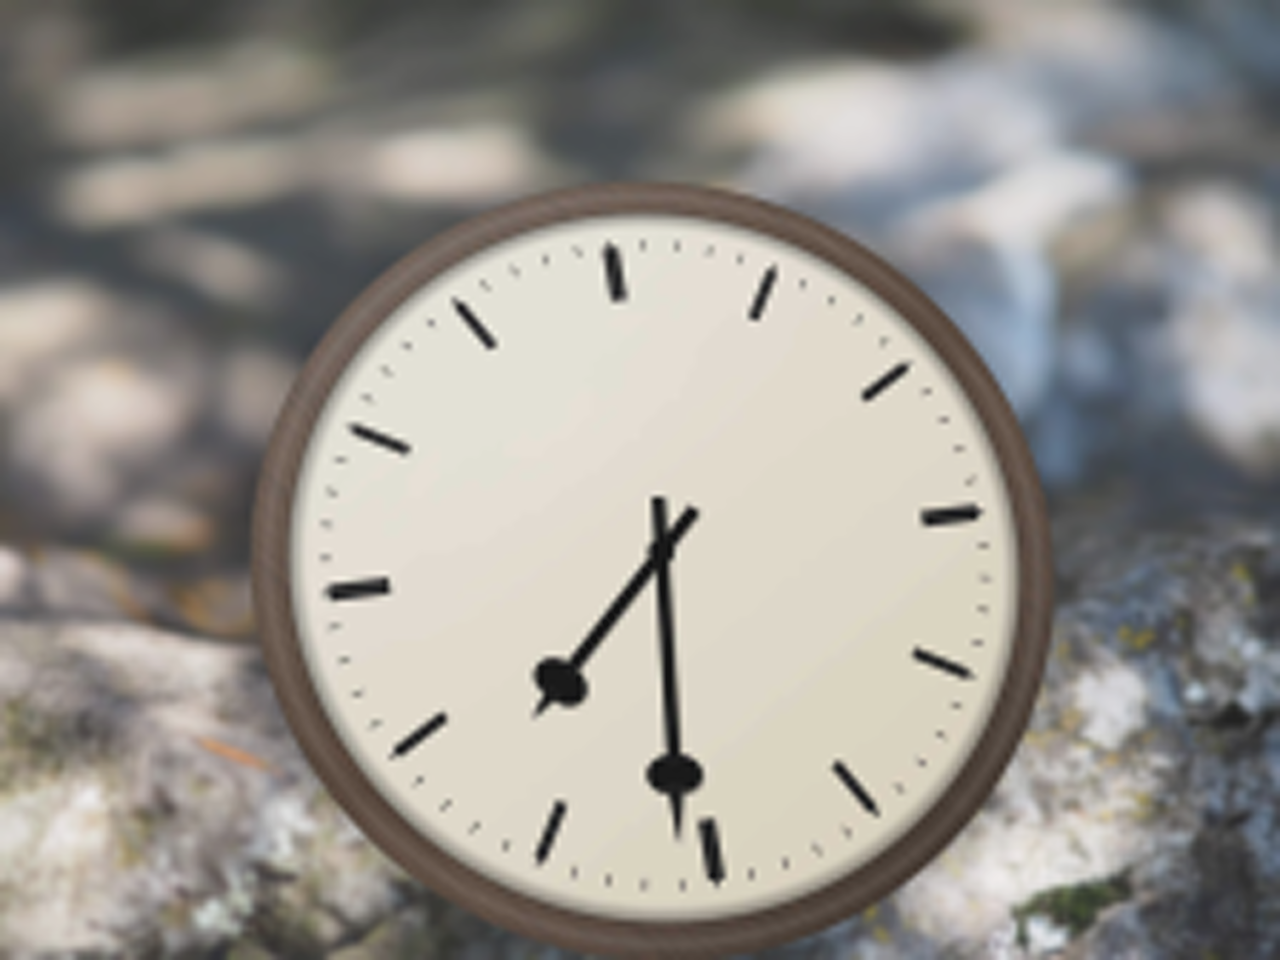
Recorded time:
7,31
